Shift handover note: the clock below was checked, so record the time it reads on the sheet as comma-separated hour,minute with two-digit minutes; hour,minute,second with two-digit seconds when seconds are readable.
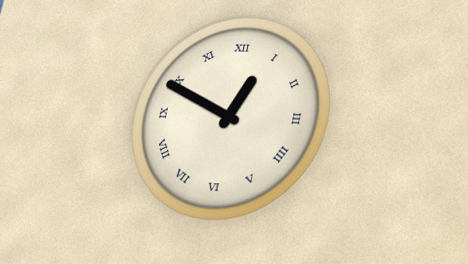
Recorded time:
12,49
